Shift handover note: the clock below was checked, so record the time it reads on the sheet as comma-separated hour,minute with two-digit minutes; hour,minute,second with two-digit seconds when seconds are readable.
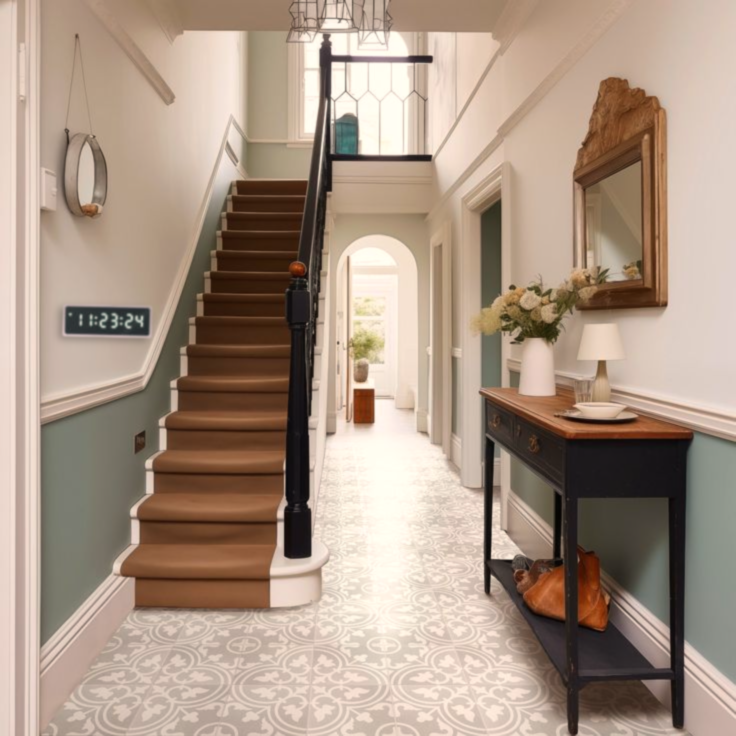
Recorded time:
11,23,24
